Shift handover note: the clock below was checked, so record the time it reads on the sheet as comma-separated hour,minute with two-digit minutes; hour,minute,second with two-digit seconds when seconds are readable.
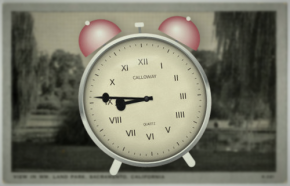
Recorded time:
8,46
